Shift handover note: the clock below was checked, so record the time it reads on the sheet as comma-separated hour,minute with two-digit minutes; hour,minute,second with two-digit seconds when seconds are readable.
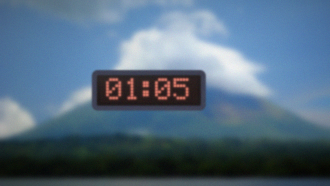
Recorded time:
1,05
